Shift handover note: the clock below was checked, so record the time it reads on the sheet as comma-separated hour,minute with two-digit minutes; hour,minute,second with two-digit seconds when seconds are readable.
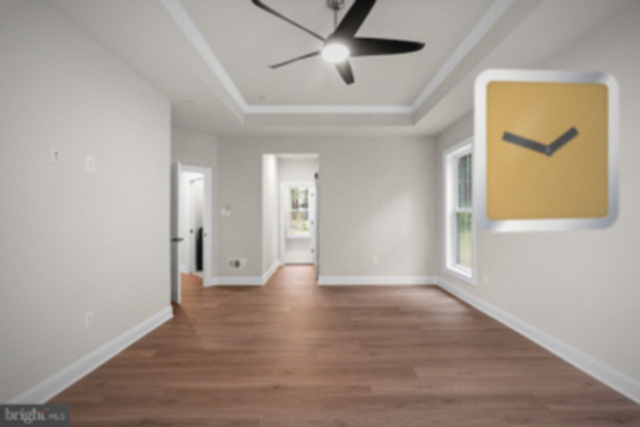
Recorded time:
1,48
